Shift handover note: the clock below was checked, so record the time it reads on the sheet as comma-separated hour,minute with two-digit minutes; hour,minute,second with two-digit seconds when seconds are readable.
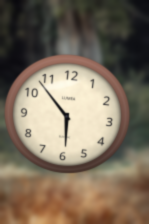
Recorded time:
5,53
